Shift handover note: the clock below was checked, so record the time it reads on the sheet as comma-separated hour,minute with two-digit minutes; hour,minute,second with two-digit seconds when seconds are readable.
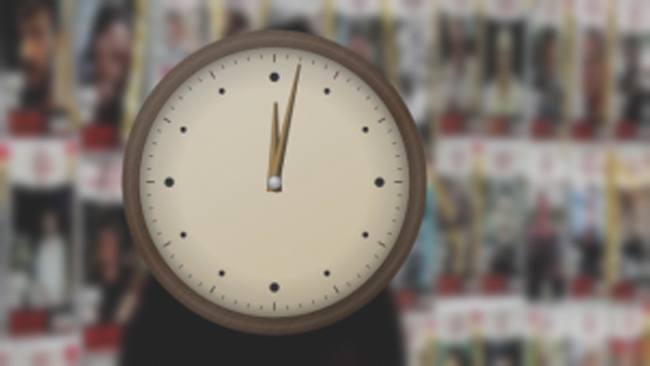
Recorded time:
12,02
